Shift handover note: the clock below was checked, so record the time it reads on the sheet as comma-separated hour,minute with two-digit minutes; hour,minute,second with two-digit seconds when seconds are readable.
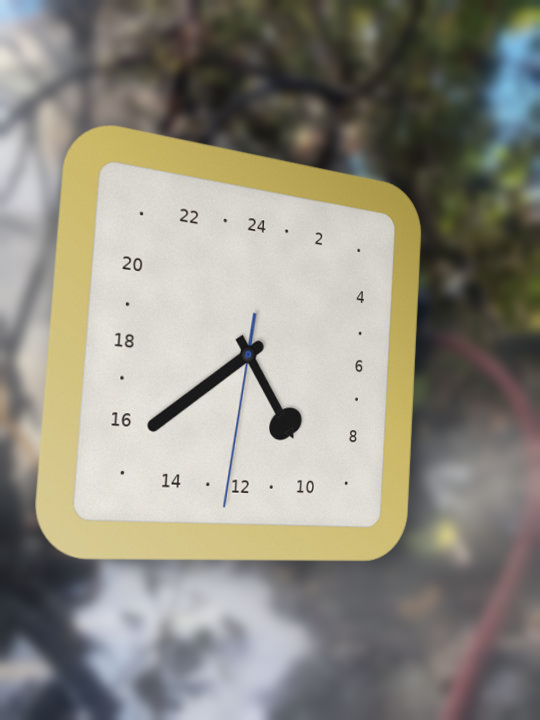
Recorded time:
9,38,31
